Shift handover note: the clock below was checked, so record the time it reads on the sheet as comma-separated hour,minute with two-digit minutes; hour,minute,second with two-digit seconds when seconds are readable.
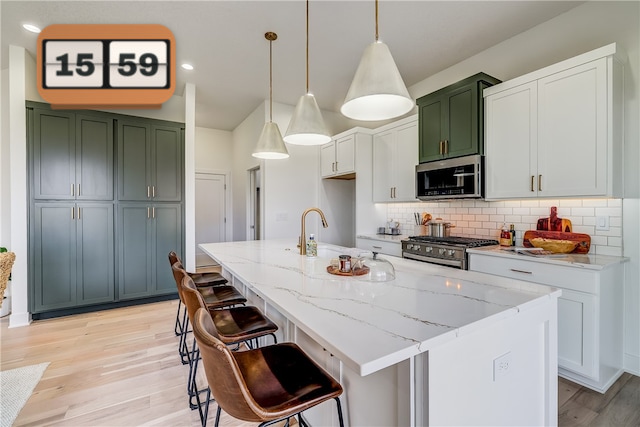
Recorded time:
15,59
